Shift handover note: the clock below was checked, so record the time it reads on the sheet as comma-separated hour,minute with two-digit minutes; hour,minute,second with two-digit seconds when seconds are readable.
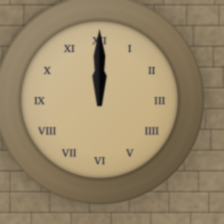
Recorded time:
12,00
